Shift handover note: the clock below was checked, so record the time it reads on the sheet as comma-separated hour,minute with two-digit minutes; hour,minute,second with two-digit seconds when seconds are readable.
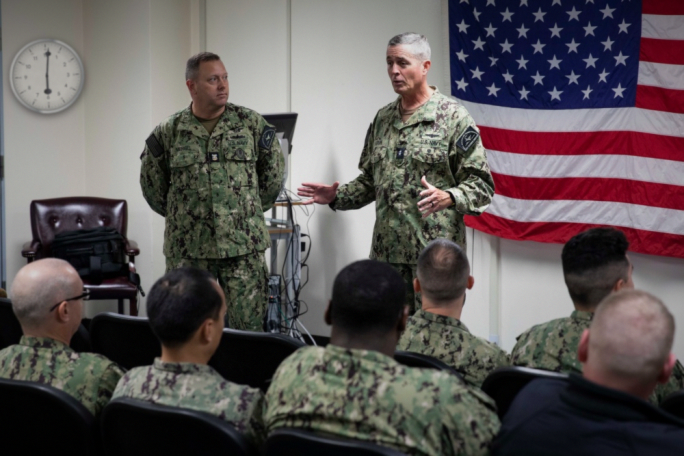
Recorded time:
6,01
